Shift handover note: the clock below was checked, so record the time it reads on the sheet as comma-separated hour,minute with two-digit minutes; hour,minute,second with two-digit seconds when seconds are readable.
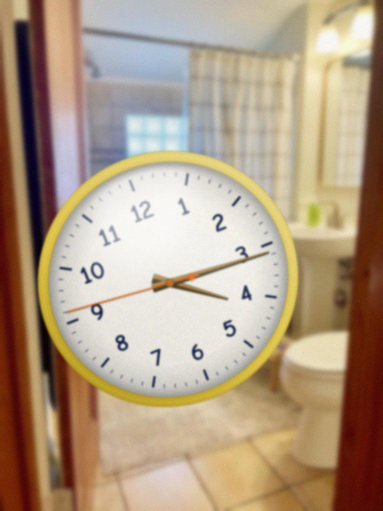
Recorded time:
4,15,46
